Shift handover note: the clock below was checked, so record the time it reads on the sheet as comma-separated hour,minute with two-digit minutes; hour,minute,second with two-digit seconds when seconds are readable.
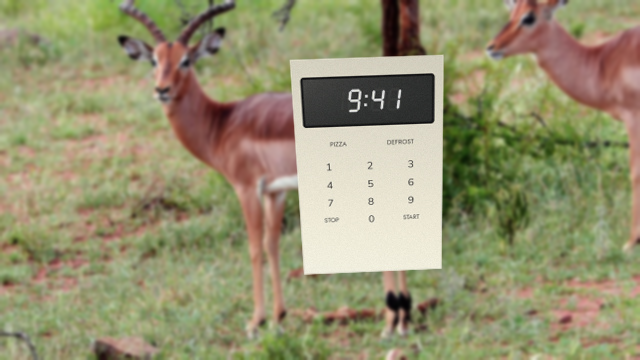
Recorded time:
9,41
